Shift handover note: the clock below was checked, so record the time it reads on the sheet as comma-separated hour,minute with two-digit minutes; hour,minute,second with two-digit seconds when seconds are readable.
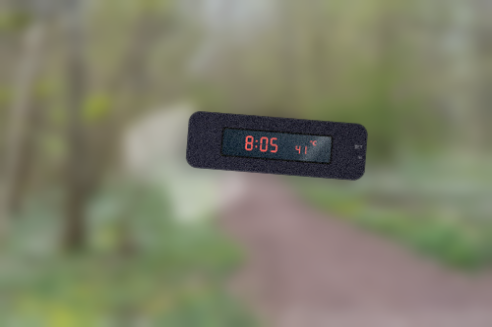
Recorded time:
8,05
